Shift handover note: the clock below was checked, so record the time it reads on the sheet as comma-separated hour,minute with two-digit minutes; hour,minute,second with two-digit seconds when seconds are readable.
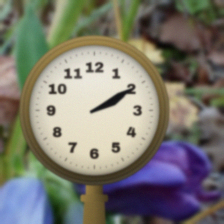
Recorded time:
2,10
